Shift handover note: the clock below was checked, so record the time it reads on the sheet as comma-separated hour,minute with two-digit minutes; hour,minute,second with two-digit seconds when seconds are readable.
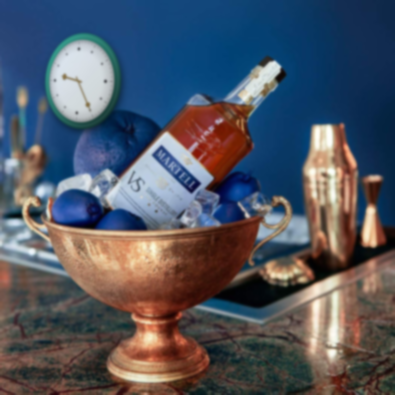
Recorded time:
9,25
